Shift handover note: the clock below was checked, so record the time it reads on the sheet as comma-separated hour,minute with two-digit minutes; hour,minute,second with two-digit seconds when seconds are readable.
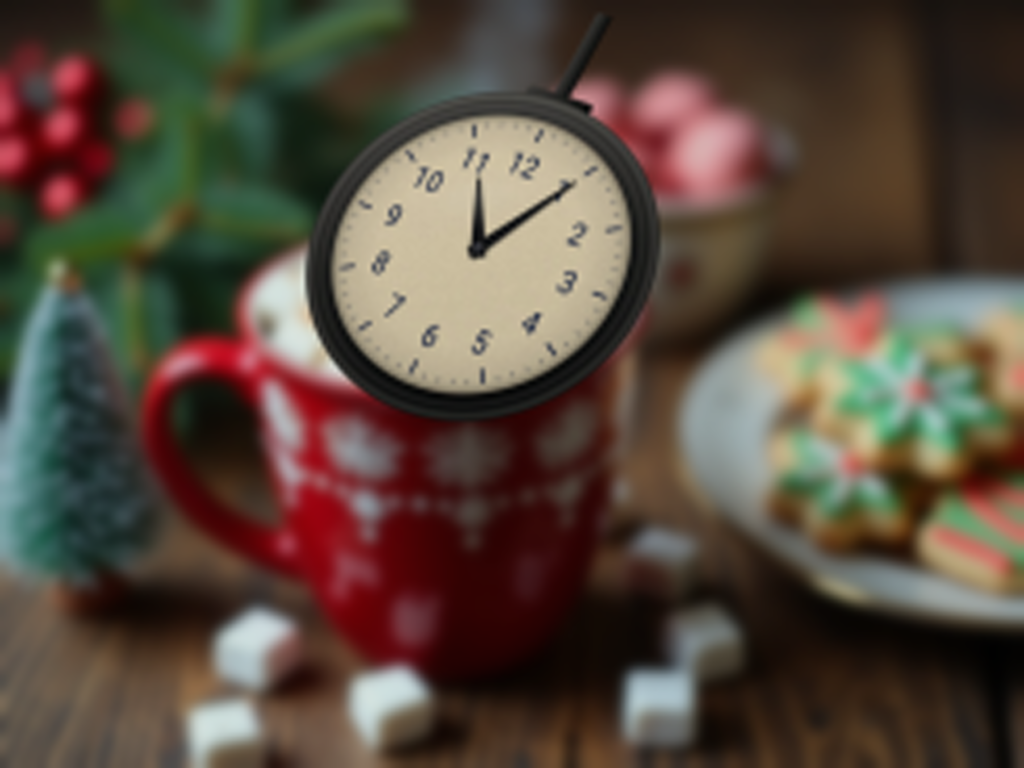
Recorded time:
11,05
